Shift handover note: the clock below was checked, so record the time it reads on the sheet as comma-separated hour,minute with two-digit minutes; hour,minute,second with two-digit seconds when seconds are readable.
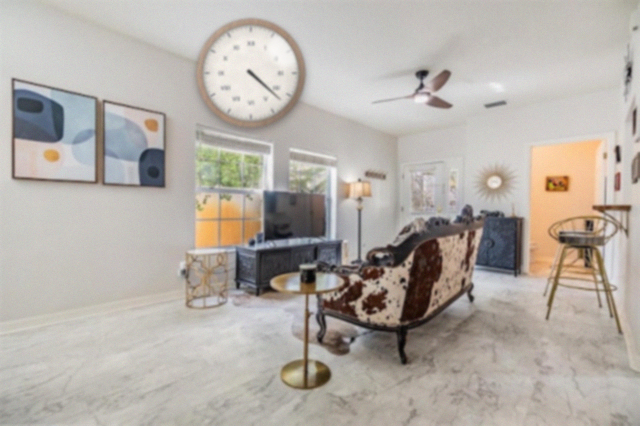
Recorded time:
4,22
